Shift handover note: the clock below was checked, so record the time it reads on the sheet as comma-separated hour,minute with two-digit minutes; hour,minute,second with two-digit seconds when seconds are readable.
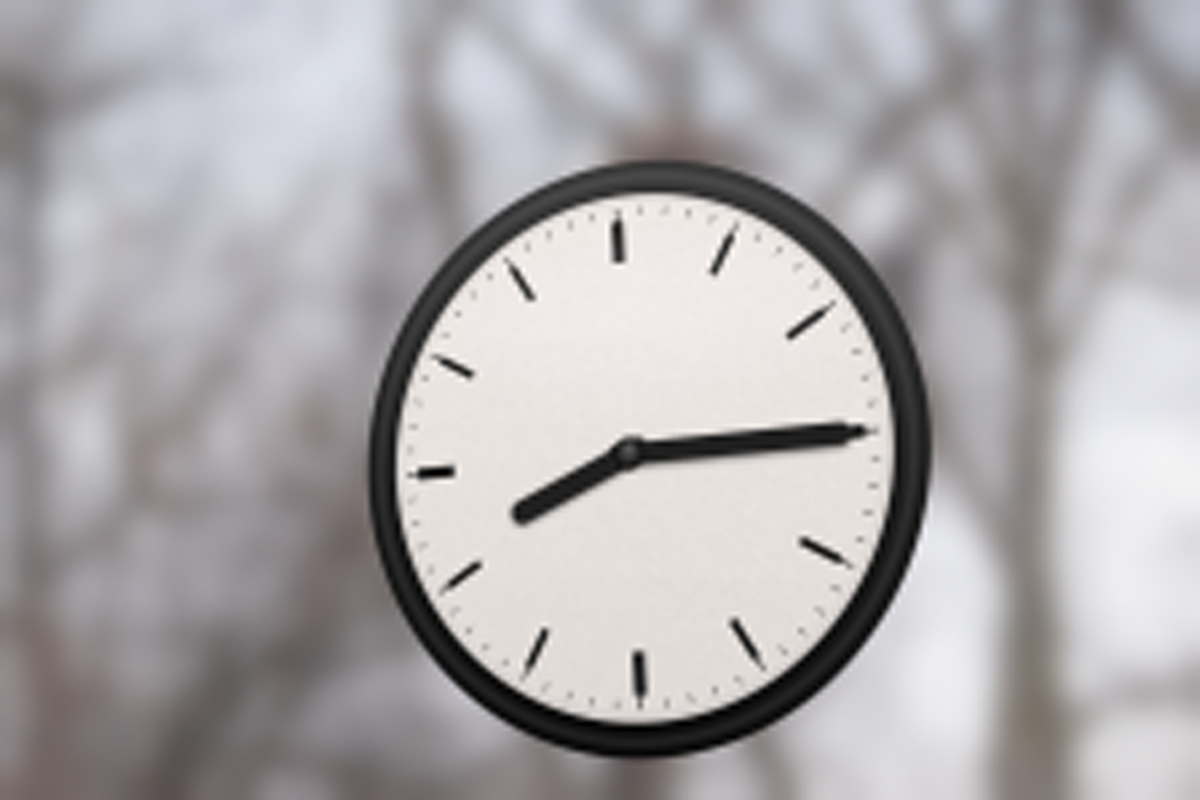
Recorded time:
8,15
